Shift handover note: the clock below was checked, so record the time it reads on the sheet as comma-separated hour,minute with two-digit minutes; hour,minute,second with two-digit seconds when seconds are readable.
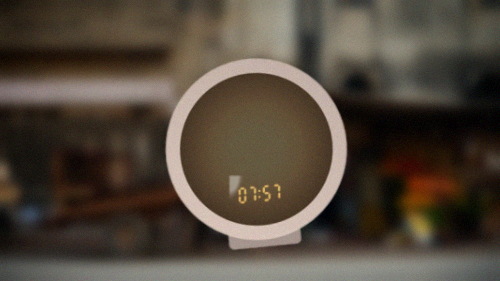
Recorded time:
7,57
